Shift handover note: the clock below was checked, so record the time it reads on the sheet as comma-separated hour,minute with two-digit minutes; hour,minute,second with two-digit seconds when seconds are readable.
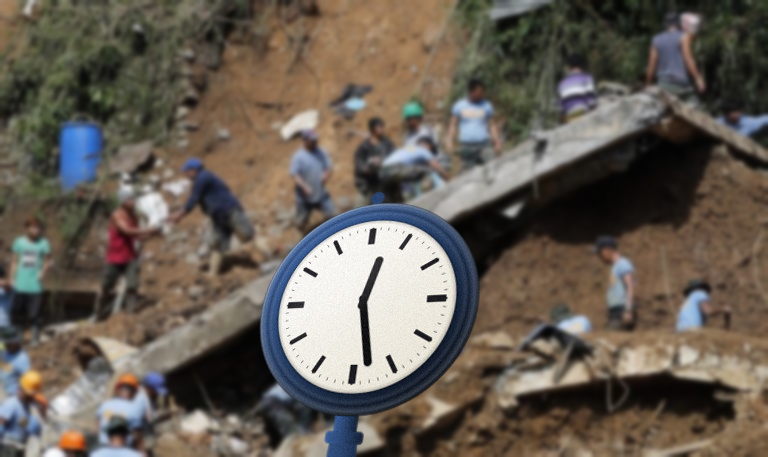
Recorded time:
12,28
